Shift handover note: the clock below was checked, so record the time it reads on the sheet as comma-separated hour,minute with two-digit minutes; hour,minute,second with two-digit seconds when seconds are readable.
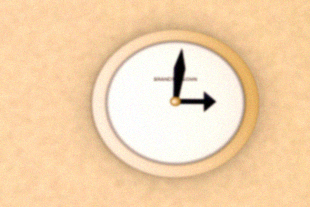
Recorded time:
3,01
